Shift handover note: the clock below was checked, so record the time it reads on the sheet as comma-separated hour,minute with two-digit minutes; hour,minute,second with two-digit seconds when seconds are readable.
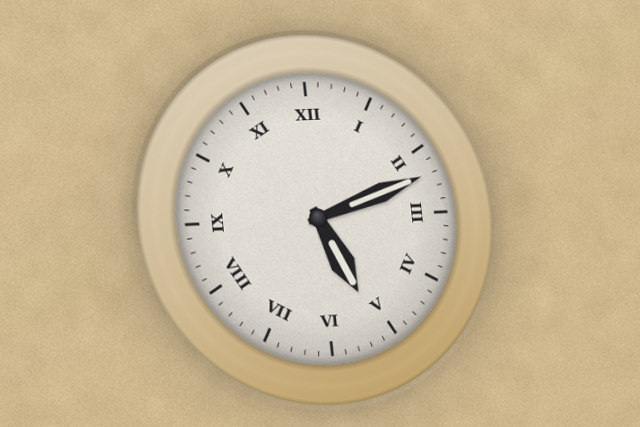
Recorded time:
5,12
